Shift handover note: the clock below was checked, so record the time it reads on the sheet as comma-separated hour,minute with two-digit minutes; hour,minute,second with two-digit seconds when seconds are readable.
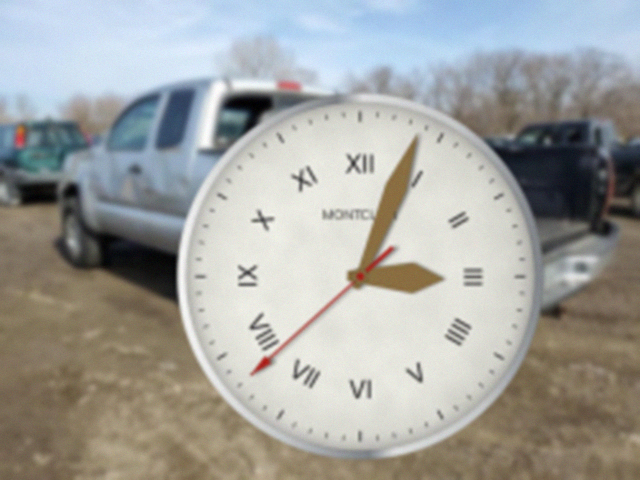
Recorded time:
3,03,38
